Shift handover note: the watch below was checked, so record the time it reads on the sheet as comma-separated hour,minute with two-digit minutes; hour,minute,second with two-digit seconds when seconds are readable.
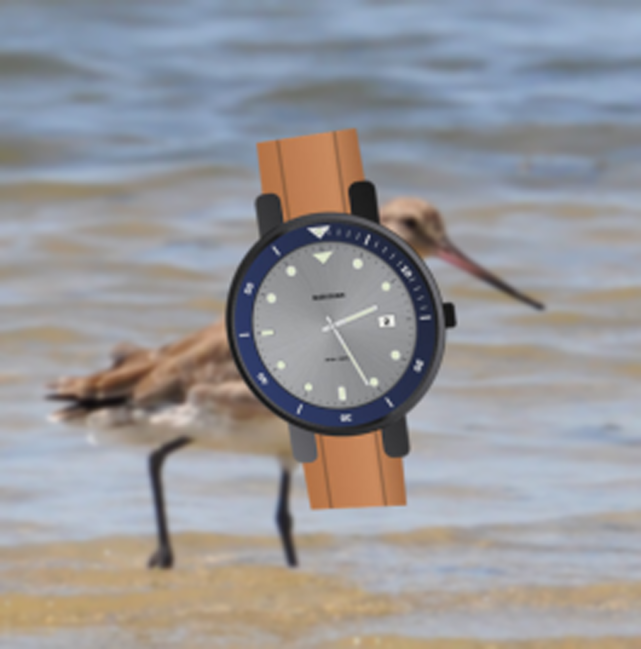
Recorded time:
2,26
